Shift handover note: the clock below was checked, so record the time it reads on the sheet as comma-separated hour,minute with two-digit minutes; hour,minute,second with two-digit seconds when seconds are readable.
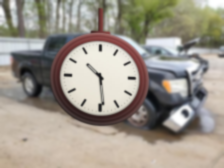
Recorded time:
10,29
